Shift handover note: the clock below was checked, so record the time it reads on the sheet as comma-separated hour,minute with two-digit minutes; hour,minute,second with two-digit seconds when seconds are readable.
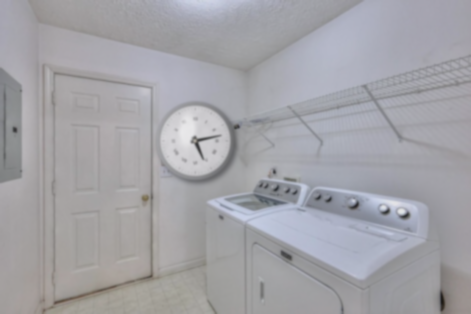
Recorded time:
5,13
